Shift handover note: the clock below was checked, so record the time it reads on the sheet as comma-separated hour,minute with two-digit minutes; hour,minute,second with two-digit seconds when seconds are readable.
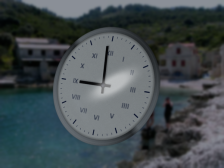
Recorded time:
8,59
